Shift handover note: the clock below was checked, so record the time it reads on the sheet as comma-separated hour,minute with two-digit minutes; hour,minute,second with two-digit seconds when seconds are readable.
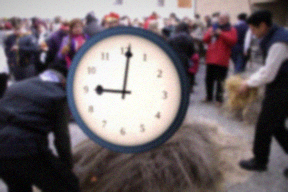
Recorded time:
9,01
